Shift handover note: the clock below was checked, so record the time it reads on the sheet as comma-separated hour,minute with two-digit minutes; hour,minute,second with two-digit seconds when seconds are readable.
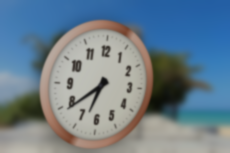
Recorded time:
6,39
